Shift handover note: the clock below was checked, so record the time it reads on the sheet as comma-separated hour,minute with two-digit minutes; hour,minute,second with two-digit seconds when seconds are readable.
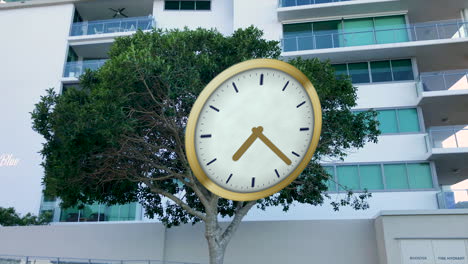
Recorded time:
7,22
